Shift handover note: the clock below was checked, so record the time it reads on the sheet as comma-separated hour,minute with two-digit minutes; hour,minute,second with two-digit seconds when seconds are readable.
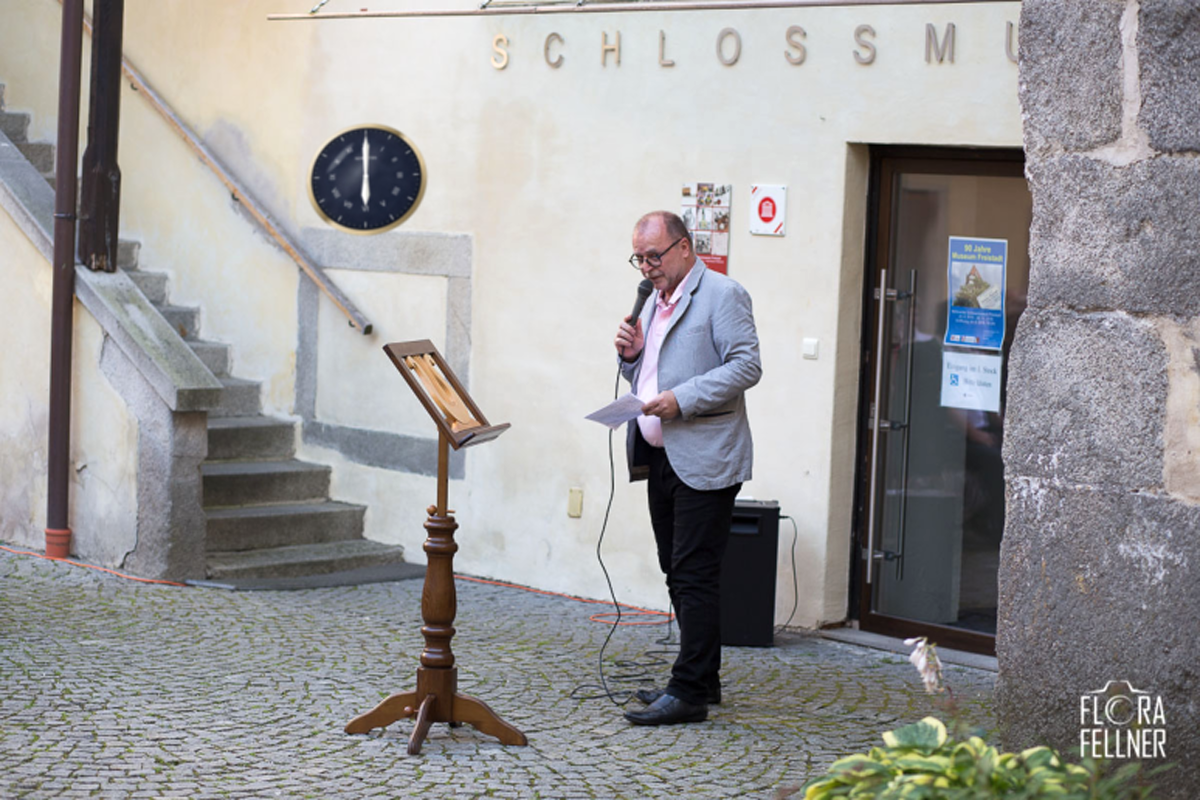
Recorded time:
6,00
